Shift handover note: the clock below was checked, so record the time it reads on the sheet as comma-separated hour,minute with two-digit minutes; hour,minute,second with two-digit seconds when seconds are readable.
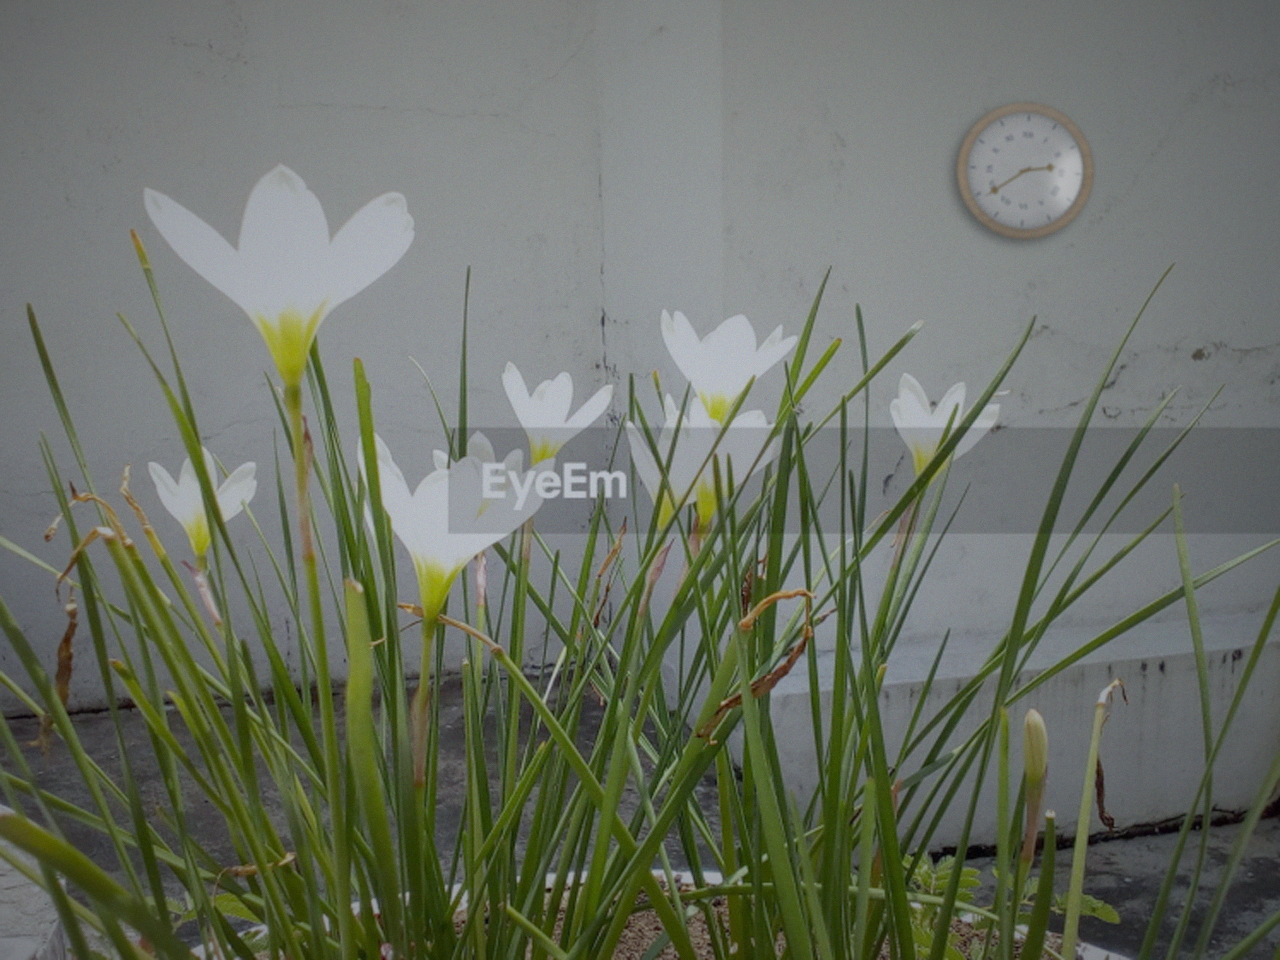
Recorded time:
2,39
